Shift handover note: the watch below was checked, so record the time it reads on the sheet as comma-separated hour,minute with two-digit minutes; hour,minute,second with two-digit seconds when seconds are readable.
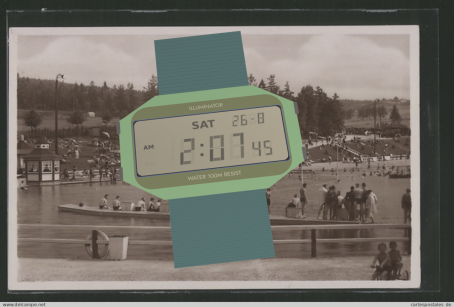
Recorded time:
2,07,45
